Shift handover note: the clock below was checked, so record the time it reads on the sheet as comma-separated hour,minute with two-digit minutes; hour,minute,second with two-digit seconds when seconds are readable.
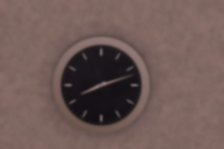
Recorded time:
8,12
